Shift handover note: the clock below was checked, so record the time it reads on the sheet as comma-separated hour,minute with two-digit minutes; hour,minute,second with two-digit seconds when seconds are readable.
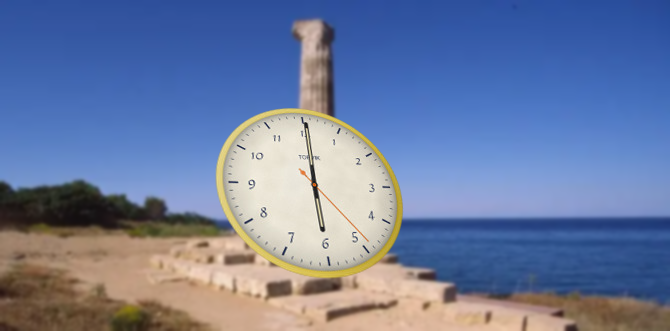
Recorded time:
6,00,24
